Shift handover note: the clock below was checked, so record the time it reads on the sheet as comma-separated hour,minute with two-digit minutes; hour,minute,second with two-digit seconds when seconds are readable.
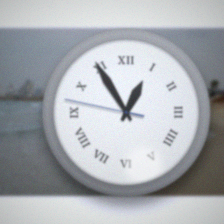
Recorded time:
12,54,47
